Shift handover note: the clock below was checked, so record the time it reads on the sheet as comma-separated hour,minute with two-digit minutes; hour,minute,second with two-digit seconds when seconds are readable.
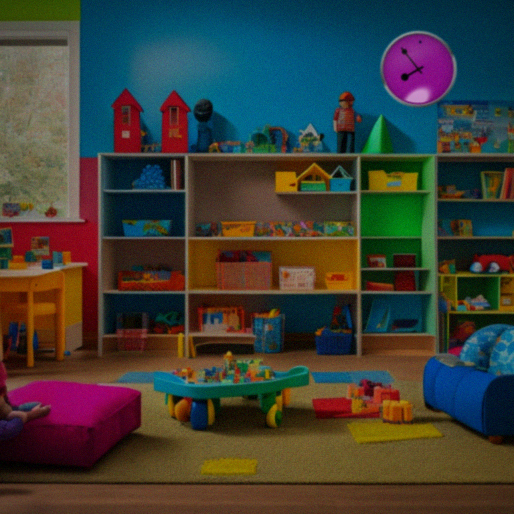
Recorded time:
7,53
